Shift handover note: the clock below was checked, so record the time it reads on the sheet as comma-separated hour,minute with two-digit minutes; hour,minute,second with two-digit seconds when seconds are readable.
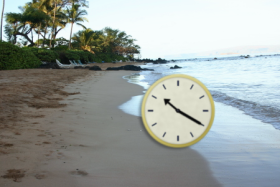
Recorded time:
10,20
